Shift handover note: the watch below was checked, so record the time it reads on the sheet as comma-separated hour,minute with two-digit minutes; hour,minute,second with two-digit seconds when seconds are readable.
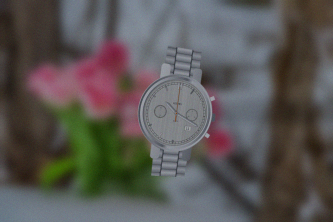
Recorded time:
10,19
